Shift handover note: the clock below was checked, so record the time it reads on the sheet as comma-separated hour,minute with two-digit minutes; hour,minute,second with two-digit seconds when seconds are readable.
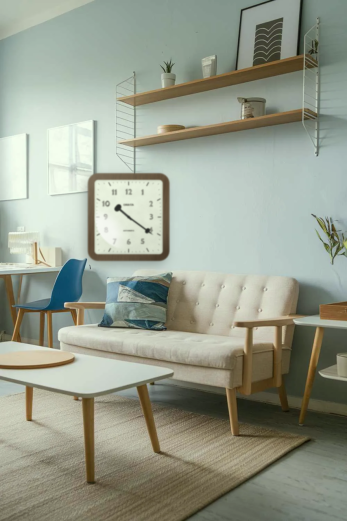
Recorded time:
10,21
